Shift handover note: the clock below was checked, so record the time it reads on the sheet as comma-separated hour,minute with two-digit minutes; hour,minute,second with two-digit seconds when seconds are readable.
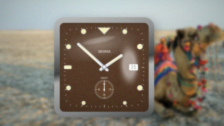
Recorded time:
1,52
